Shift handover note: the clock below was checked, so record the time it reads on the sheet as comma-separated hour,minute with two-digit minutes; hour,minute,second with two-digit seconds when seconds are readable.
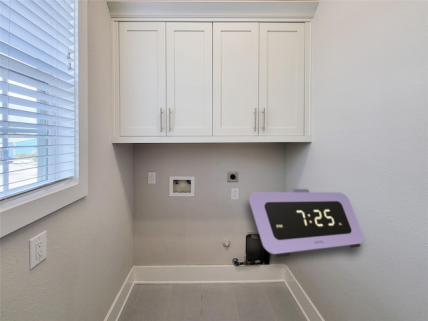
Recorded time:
7,25
